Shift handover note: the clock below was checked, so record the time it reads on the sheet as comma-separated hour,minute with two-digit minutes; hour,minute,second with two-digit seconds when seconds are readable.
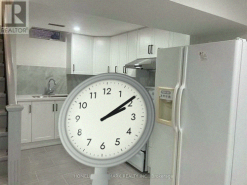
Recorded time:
2,09
